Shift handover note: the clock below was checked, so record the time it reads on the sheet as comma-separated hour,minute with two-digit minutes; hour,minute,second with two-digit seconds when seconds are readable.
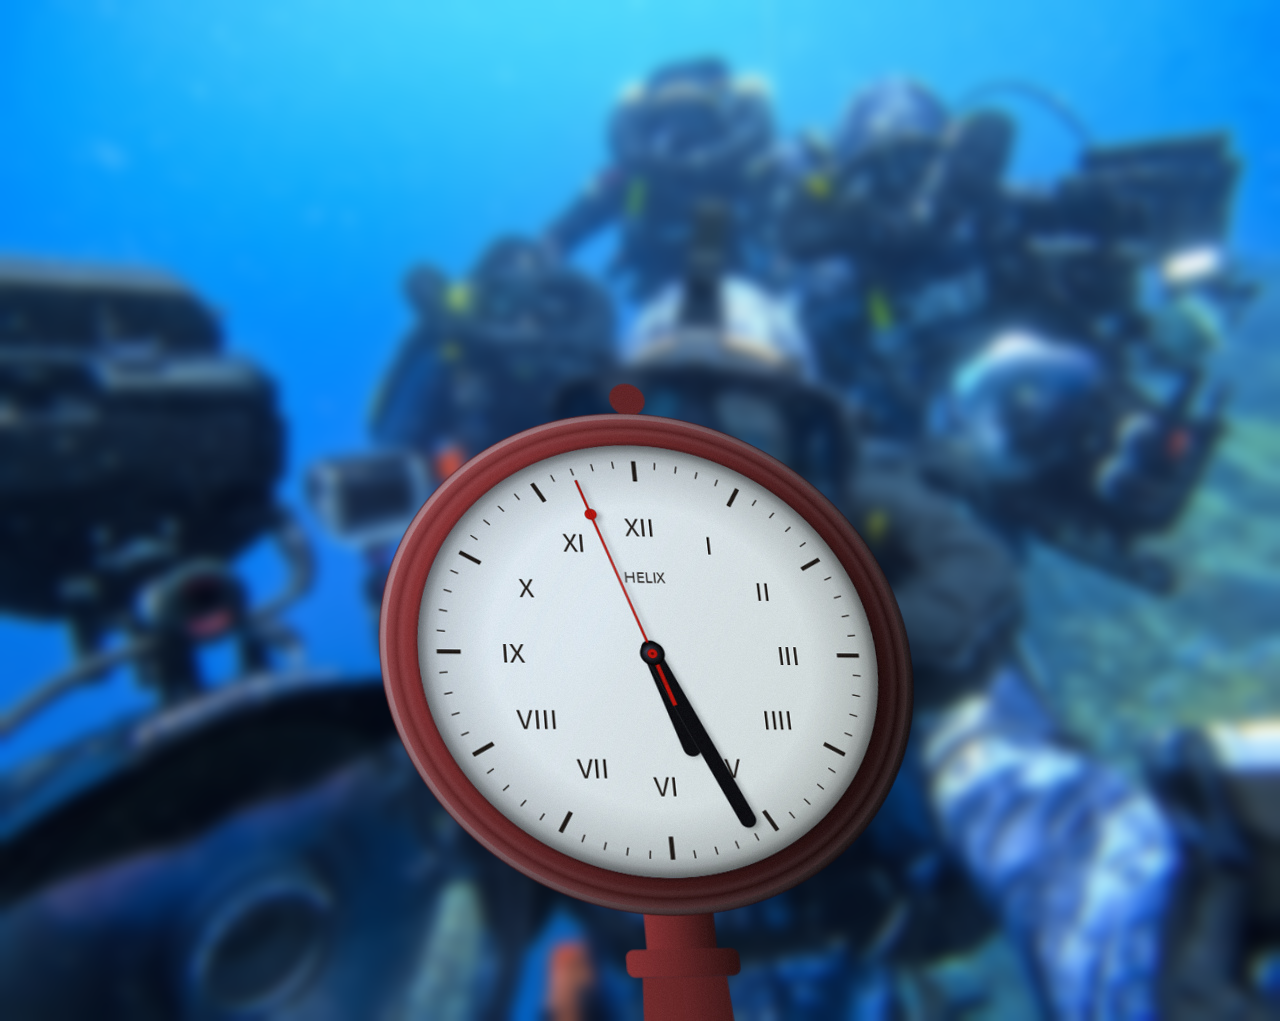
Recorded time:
5,25,57
